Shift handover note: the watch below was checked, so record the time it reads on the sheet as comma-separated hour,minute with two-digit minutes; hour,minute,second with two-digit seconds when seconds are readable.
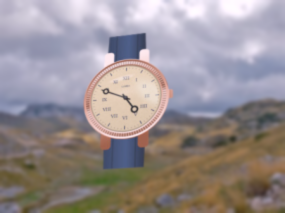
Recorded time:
4,49
